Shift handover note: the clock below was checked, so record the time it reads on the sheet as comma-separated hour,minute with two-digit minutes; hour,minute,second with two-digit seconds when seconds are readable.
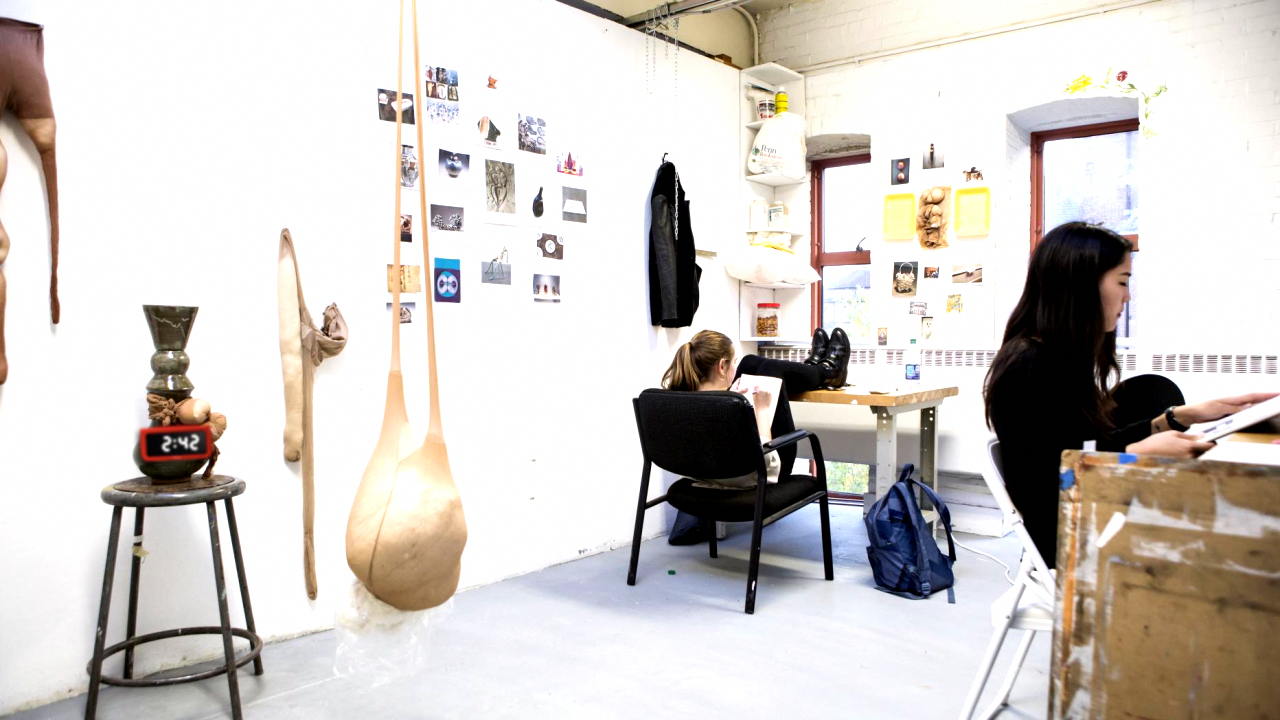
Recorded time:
2,42
